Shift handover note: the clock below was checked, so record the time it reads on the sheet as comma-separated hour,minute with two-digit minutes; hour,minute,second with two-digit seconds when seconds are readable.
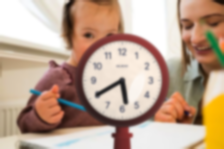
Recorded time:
5,40
